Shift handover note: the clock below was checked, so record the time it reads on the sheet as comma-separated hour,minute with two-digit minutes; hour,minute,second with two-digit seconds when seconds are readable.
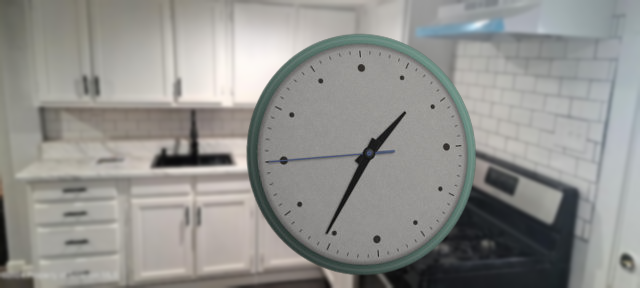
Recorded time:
1,35,45
